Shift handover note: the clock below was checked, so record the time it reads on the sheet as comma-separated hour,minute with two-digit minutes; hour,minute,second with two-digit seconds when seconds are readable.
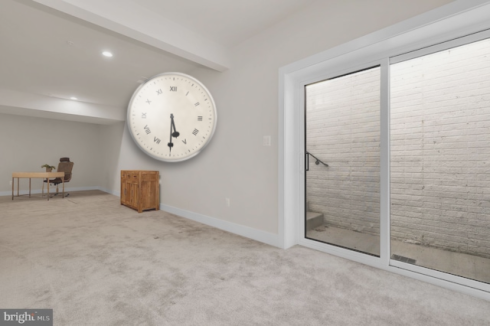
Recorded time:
5,30
